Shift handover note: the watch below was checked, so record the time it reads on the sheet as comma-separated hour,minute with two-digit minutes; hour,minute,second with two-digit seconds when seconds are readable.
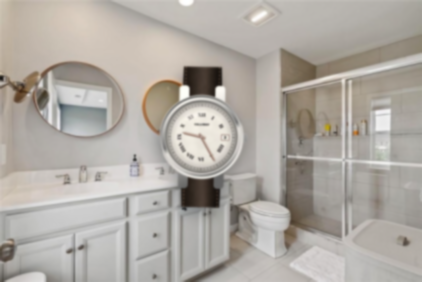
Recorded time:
9,25
